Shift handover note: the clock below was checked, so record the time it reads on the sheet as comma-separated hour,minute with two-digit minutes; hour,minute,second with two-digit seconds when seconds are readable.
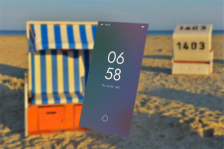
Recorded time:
6,58
